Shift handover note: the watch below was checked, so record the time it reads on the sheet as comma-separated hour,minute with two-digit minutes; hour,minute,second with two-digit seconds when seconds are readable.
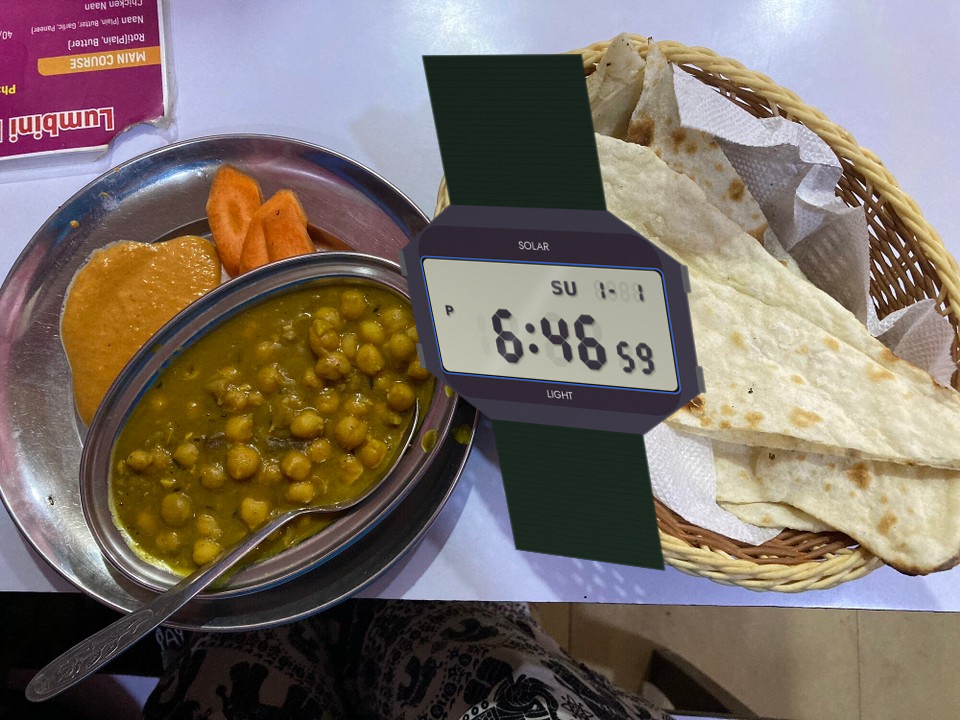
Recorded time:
6,46,59
